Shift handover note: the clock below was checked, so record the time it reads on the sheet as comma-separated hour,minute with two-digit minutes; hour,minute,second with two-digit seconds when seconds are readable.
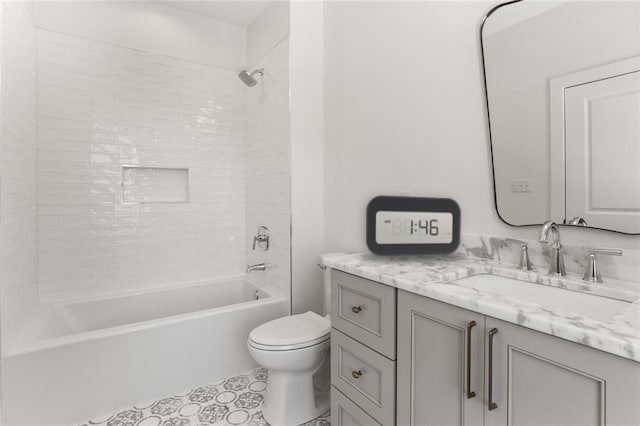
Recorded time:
1,46
